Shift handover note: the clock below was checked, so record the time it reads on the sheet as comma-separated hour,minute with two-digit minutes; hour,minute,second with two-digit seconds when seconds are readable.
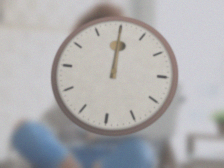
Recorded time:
12,00
